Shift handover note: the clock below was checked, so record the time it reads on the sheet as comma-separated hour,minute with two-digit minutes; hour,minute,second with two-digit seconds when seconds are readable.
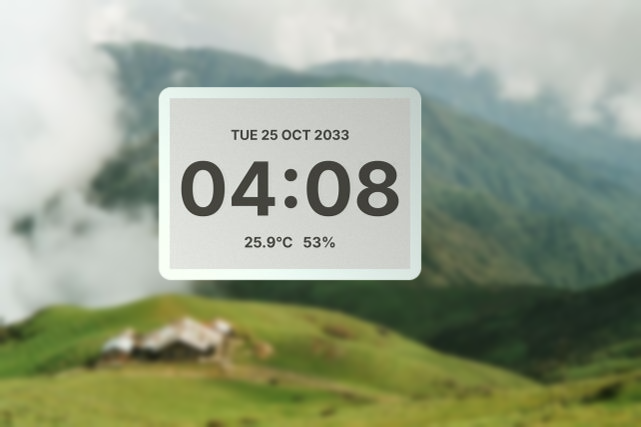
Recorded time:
4,08
